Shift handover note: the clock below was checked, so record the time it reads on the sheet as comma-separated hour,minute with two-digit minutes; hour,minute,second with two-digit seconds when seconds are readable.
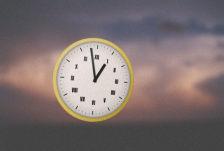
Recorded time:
12,58
